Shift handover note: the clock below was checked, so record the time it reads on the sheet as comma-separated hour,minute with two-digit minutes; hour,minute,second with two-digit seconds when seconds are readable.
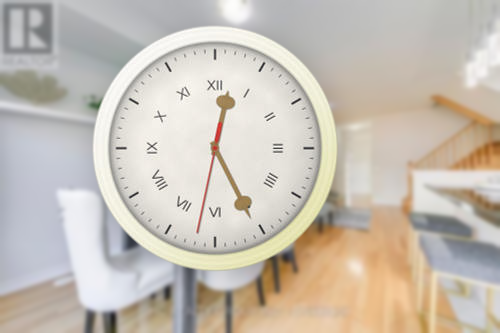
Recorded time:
12,25,32
